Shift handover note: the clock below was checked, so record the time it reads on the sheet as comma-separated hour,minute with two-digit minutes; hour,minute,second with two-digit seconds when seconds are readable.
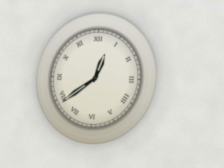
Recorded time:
12,39
